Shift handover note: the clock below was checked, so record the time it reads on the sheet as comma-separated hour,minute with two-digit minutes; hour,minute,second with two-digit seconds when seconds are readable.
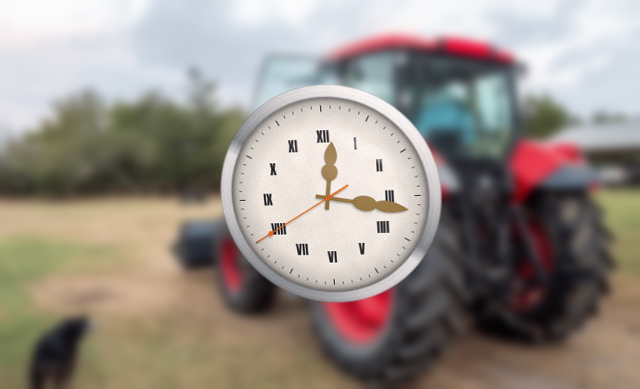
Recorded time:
12,16,40
